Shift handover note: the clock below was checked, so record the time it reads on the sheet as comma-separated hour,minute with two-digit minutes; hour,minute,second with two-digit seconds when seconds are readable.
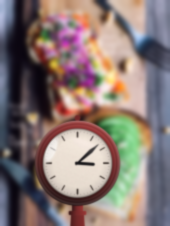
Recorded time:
3,08
